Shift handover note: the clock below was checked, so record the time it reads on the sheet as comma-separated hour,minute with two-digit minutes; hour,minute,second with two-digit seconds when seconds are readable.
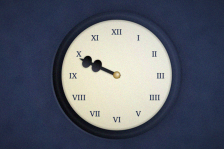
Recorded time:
9,49
